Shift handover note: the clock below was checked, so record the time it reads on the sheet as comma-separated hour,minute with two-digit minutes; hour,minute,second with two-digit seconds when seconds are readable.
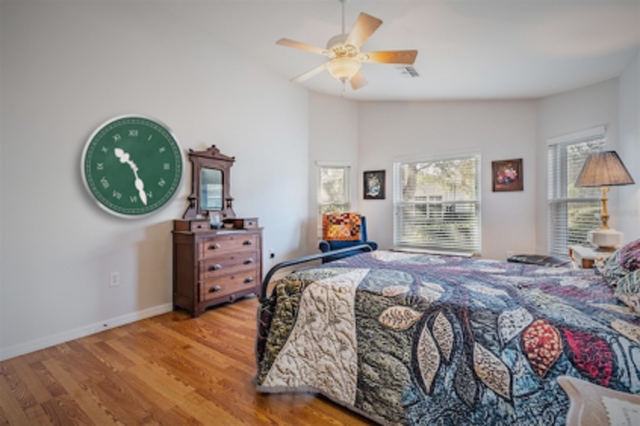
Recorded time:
10,27
